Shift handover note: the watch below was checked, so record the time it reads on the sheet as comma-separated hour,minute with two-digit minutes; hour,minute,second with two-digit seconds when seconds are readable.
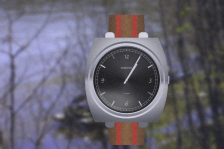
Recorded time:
1,05
